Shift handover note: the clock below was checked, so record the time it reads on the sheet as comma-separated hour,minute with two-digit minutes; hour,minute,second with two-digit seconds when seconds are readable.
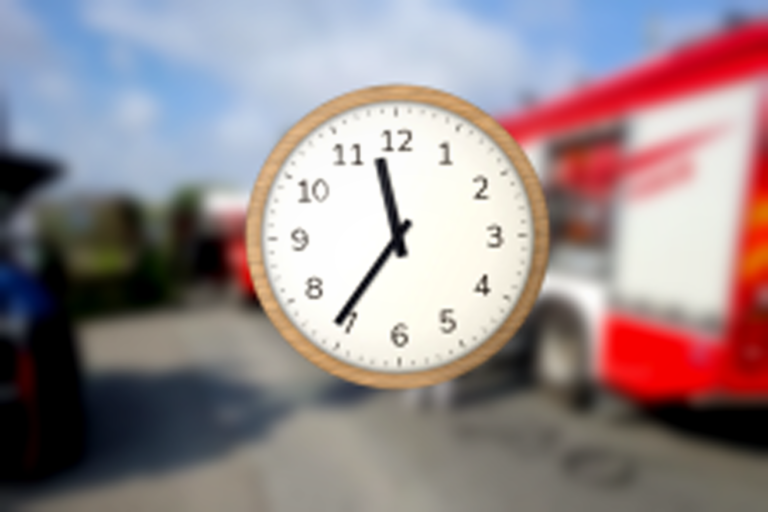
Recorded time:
11,36
